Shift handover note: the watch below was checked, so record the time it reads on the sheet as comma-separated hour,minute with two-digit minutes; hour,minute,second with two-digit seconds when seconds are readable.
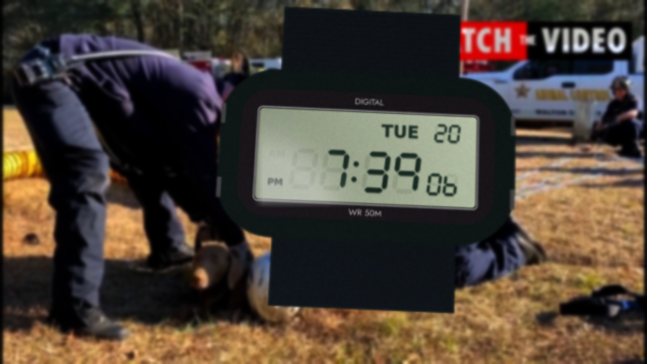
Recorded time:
7,39,06
